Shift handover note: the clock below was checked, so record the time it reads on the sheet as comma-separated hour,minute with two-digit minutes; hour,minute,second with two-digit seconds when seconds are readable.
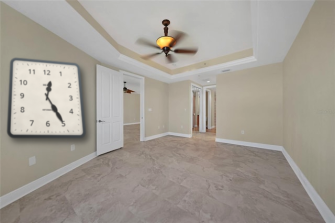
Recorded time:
12,25
